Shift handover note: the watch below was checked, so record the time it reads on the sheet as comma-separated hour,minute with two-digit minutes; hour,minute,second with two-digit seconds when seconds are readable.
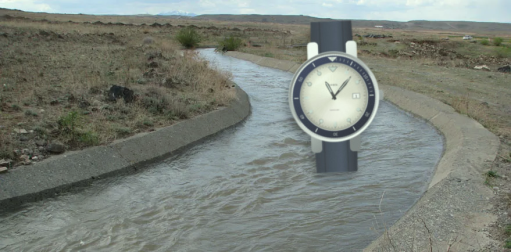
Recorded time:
11,07
